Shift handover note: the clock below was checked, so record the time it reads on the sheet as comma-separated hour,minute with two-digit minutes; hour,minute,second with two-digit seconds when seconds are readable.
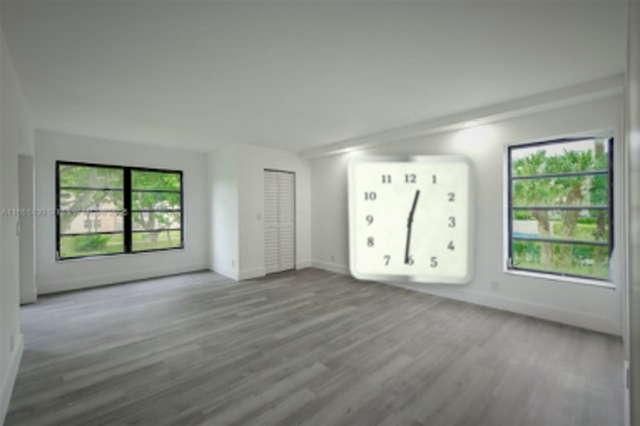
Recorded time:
12,31
